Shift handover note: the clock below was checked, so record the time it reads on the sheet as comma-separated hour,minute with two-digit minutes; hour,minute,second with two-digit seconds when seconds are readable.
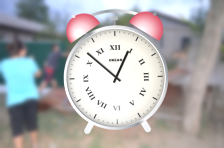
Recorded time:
12,52
